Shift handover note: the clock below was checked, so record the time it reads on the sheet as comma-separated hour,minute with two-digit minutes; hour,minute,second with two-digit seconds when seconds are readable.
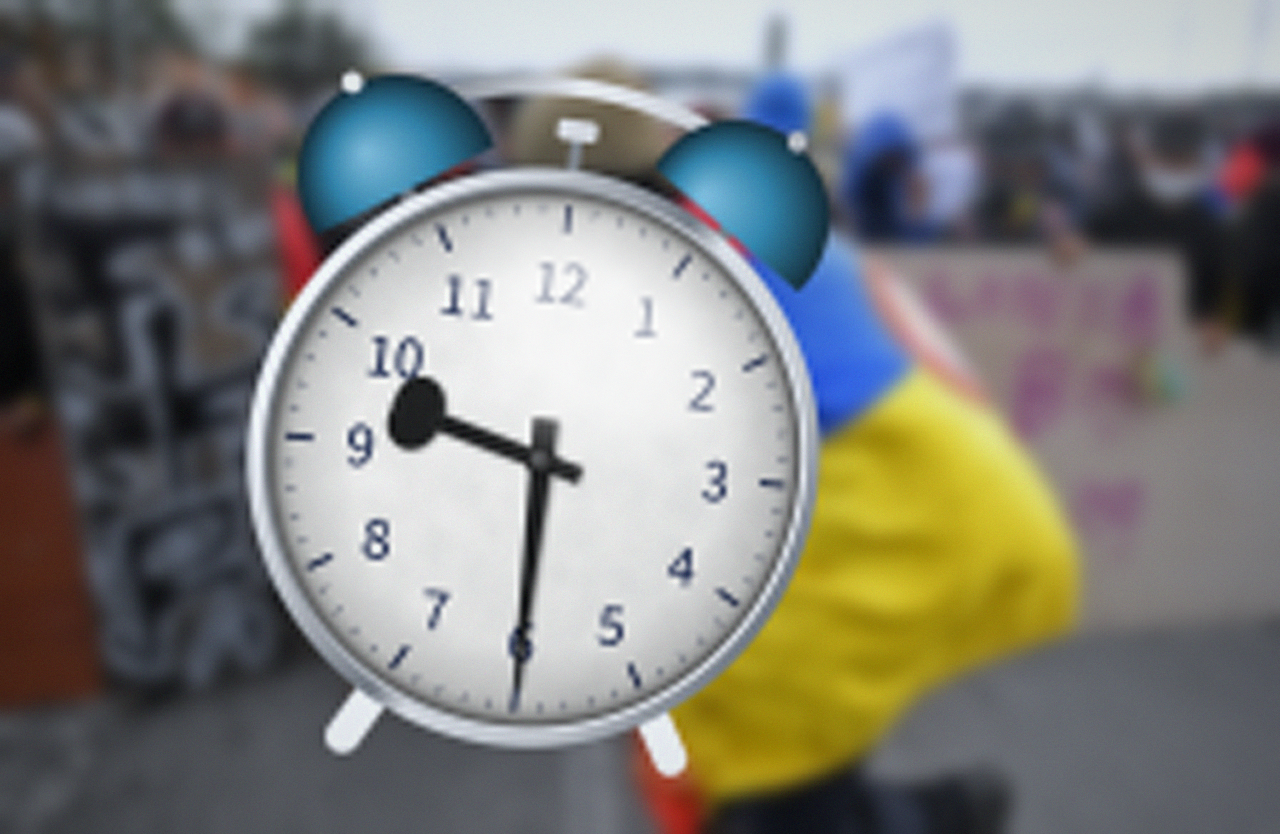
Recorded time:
9,30
